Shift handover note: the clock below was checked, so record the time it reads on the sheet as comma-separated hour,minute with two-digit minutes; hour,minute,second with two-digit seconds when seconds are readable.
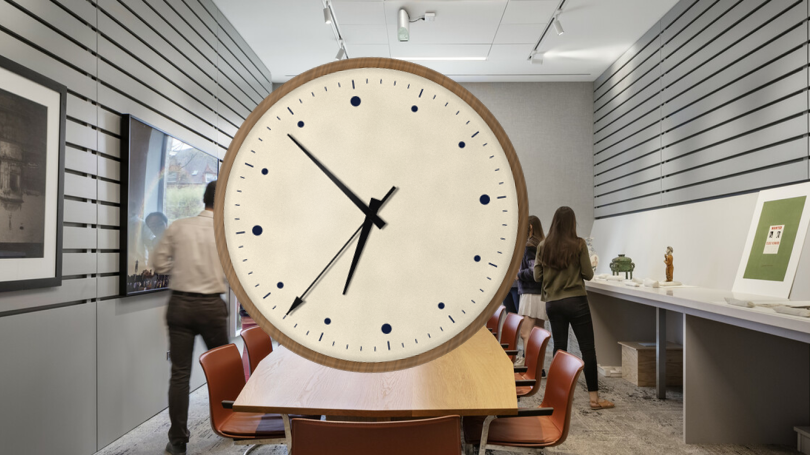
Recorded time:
6,53,38
